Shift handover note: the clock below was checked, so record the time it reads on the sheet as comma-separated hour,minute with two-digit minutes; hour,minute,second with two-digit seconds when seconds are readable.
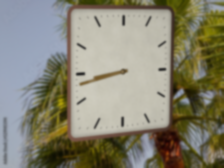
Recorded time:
8,43
